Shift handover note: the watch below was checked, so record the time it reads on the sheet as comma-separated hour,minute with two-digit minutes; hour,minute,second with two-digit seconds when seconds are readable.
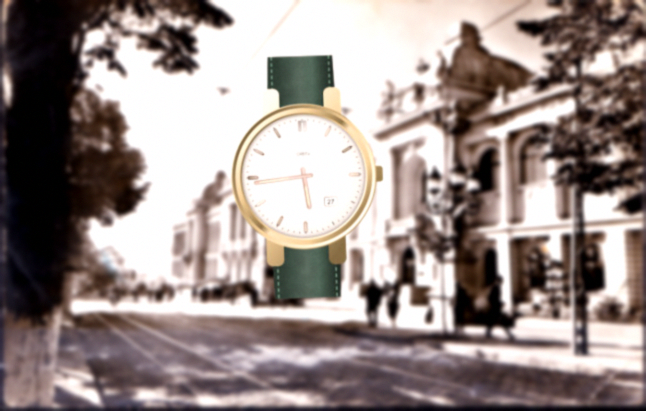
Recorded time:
5,44
